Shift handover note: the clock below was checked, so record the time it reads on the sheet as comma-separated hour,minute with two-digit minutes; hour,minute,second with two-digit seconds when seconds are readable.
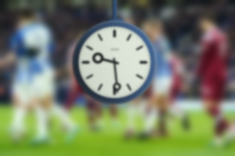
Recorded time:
9,29
